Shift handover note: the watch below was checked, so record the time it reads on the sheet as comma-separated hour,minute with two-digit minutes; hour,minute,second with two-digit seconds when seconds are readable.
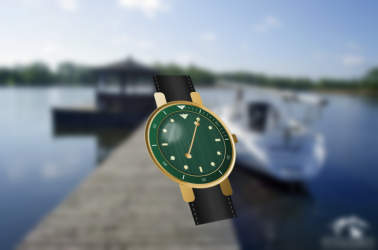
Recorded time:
7,05
